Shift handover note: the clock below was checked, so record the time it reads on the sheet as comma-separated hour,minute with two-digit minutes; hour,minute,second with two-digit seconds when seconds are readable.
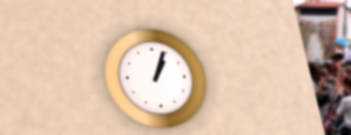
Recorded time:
1,04
